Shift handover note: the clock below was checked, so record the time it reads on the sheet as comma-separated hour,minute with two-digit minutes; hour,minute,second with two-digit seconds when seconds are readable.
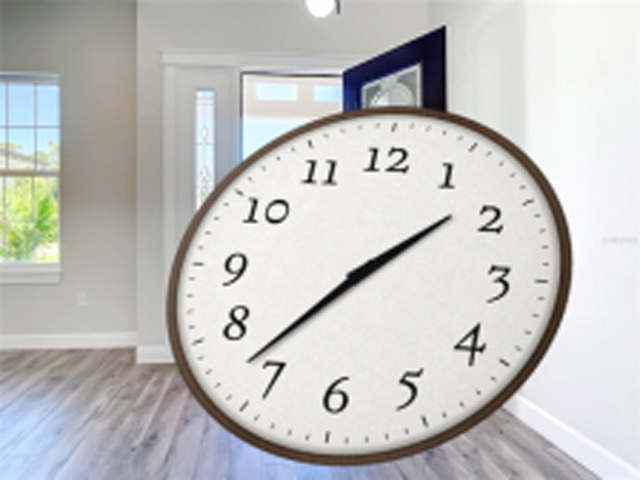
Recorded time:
1,37
